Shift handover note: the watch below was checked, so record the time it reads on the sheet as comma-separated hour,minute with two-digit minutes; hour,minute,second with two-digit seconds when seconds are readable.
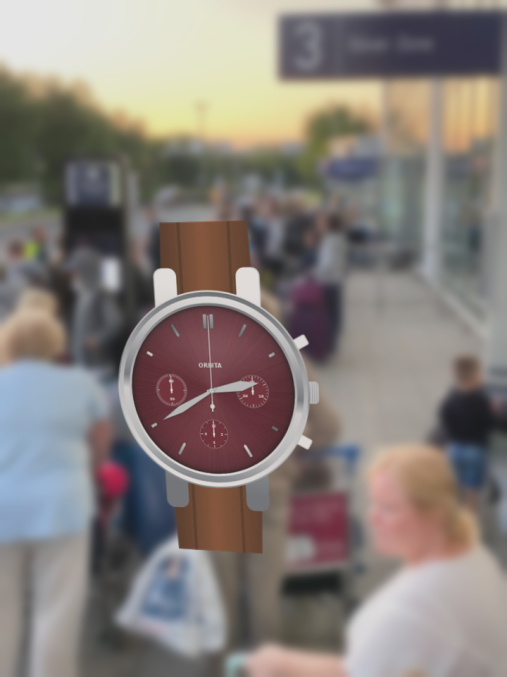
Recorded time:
2,40
